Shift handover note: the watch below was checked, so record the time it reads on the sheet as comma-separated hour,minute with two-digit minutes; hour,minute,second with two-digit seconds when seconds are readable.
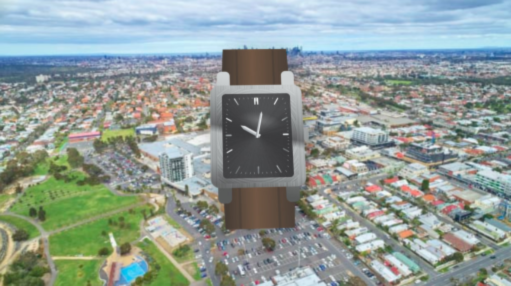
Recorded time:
10,02
